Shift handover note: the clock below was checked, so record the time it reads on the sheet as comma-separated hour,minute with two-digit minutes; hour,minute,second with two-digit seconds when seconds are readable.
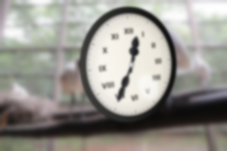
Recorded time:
12,35
